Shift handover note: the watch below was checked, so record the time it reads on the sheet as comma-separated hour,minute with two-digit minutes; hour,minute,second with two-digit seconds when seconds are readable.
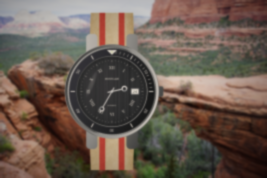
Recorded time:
2,35
